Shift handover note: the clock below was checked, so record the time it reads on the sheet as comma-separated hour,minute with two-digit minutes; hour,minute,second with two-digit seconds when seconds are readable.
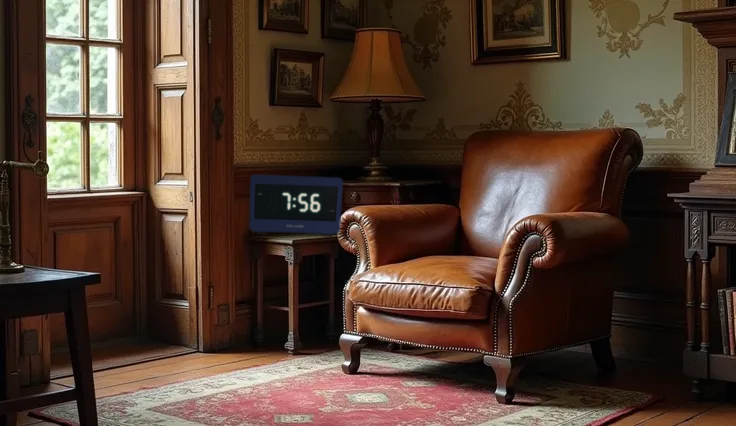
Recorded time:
7,56
